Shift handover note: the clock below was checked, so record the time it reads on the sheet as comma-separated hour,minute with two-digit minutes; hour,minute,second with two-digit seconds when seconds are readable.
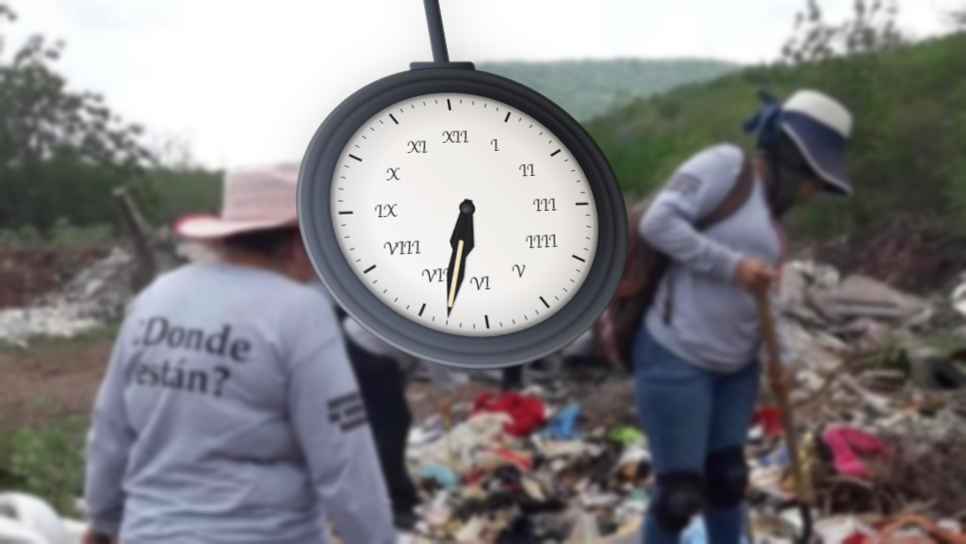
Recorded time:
6,33
